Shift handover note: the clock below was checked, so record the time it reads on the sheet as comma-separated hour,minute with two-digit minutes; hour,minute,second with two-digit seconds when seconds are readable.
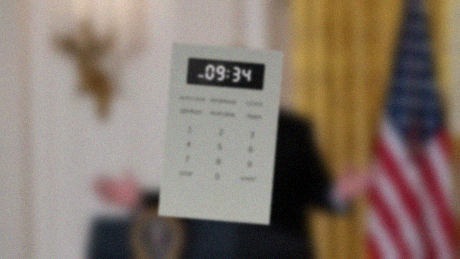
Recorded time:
9,34
